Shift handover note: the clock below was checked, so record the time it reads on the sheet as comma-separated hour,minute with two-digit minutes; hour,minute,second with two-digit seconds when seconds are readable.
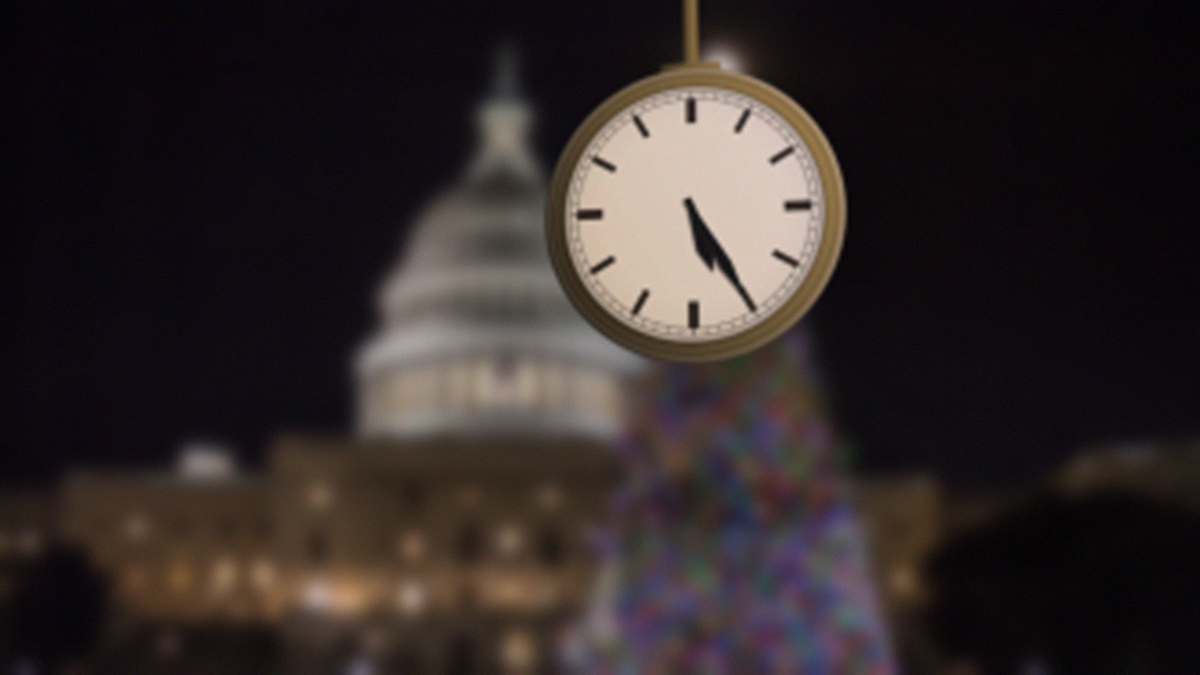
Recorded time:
5,25
